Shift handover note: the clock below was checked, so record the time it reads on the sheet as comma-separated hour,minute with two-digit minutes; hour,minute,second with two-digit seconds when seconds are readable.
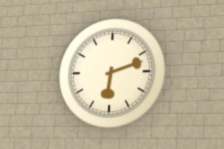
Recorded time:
6,12
